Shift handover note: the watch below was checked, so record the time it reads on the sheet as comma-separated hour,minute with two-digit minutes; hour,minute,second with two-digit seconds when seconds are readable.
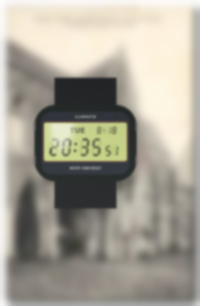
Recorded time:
20,35,51
